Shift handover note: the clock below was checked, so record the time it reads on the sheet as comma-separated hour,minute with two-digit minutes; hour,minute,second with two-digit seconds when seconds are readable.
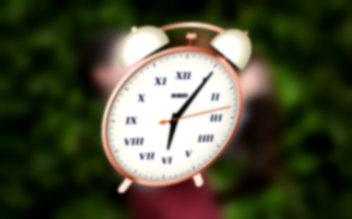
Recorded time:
6,05,13
